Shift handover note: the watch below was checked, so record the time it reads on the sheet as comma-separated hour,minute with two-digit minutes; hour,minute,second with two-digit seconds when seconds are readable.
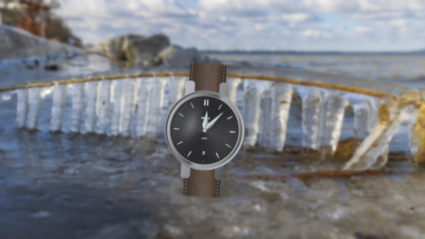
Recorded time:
12,07
